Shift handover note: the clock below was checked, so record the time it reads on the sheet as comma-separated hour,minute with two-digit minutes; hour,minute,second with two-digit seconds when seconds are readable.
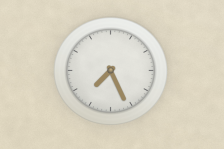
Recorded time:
7,26
